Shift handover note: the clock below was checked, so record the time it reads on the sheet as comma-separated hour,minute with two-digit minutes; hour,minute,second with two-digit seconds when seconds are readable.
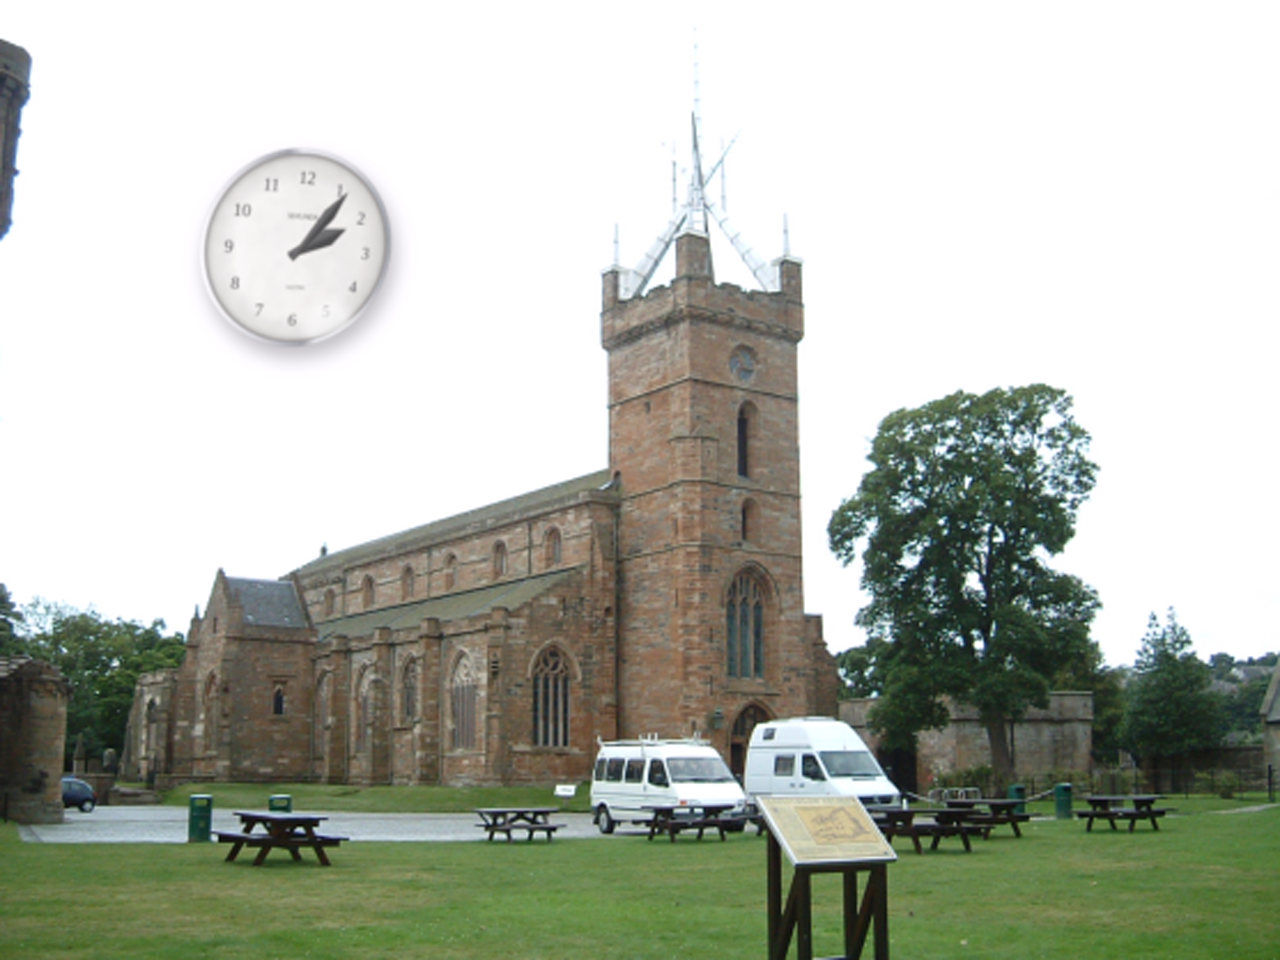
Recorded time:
2,06
